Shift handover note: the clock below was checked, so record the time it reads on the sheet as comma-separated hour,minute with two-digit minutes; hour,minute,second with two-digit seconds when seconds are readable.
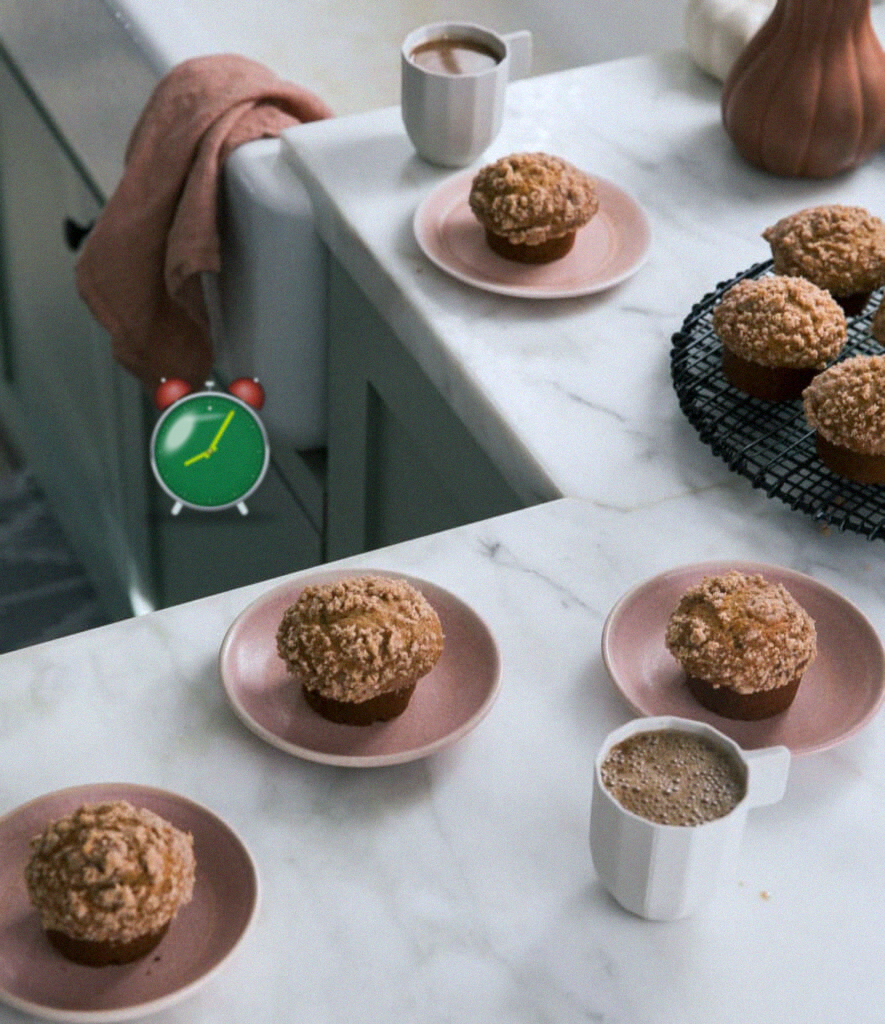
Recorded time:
8,05
